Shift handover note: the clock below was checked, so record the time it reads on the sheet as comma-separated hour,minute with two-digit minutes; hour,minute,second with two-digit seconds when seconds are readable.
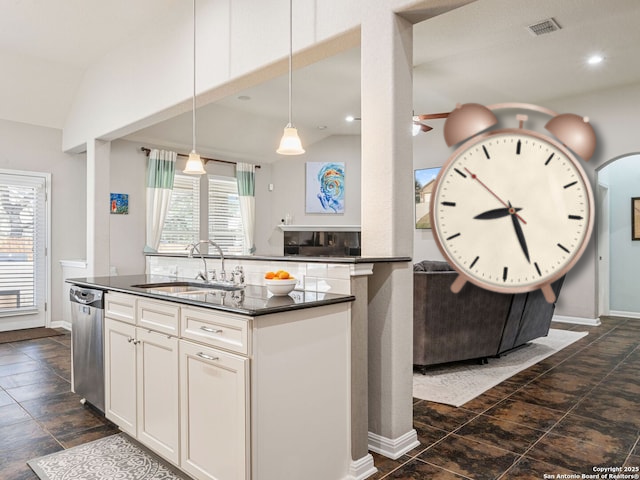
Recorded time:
8,25,51
